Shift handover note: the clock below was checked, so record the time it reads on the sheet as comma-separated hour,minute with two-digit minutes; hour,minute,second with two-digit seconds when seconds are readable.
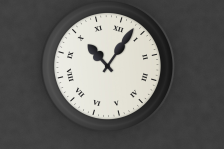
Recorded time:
10,03
